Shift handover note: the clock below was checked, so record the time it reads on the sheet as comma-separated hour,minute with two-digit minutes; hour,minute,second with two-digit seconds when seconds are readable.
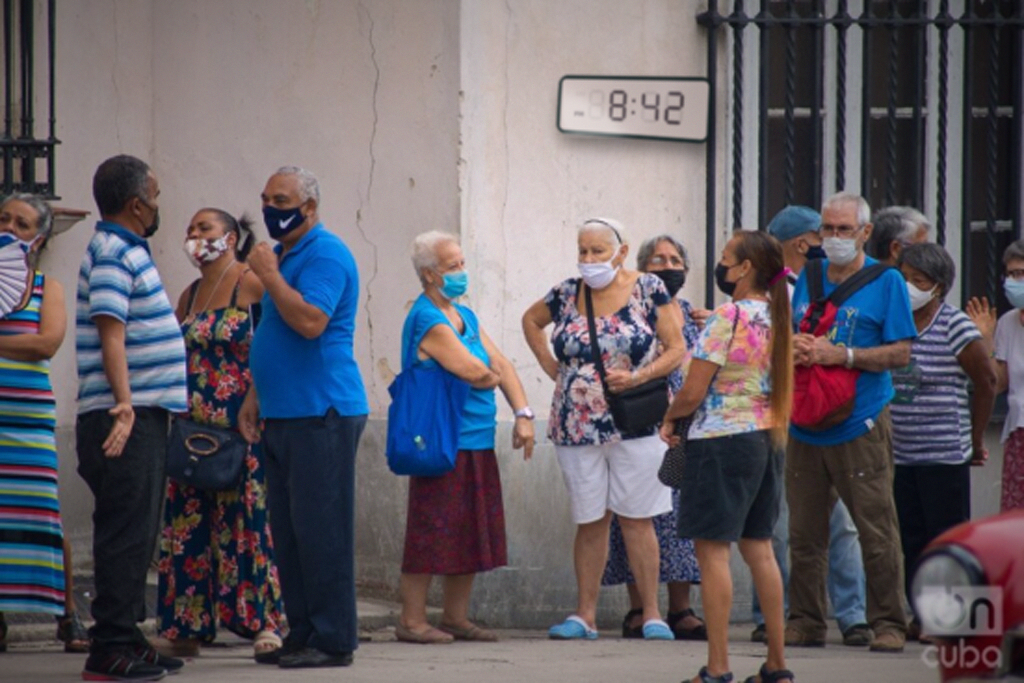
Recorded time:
8,42
